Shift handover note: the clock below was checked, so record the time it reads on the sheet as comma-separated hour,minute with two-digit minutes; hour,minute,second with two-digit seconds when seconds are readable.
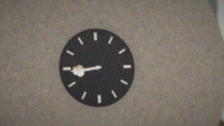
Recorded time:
8,44
